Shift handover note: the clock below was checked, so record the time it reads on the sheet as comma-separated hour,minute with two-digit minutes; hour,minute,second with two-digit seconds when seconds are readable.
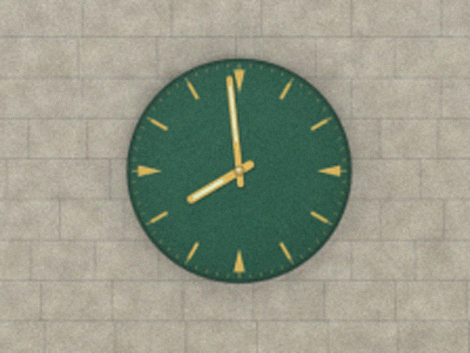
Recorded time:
7,59
